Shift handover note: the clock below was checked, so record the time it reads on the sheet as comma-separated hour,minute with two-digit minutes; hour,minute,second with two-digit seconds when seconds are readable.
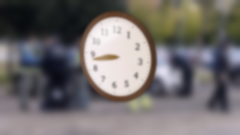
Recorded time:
8,43
